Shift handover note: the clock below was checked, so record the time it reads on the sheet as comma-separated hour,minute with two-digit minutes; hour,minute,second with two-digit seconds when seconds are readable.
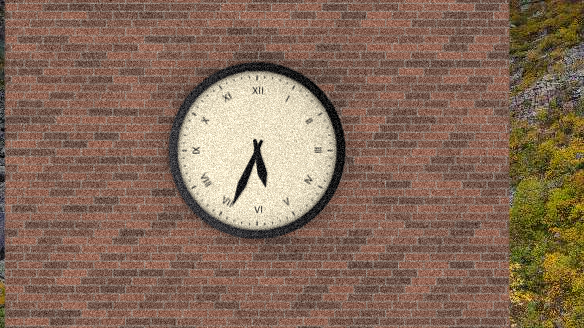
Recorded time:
5,34
